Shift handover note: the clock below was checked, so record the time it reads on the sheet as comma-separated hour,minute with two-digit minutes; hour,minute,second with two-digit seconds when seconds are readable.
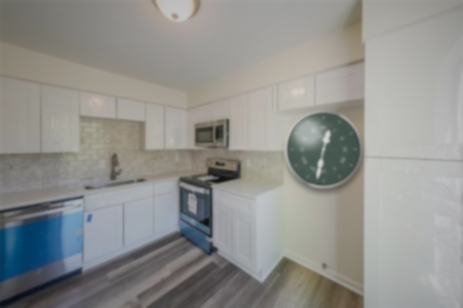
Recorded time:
12,32
